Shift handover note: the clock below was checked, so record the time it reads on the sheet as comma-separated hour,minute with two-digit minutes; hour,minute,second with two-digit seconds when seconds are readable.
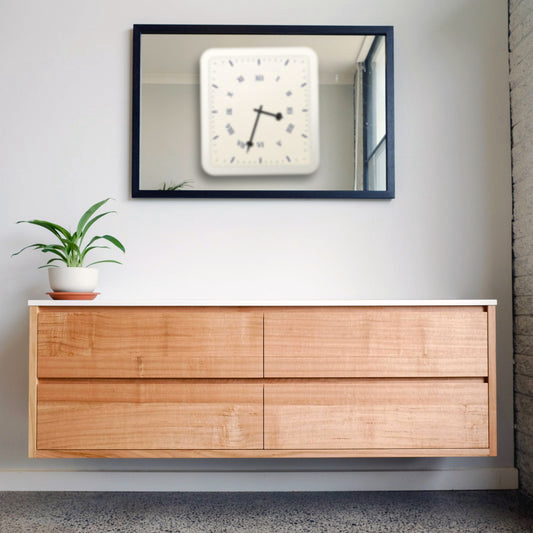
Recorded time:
3,33
